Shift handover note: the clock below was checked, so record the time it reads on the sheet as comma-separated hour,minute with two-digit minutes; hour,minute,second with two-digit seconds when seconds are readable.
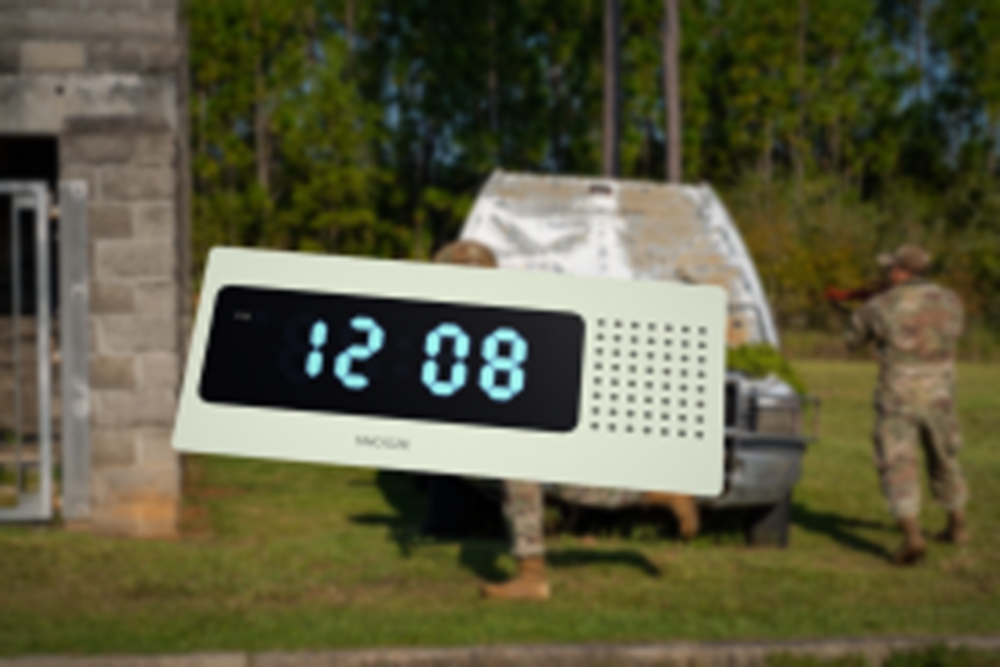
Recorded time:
12,08
